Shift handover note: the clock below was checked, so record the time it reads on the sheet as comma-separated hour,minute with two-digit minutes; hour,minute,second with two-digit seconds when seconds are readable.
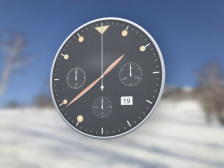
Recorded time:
1,39
